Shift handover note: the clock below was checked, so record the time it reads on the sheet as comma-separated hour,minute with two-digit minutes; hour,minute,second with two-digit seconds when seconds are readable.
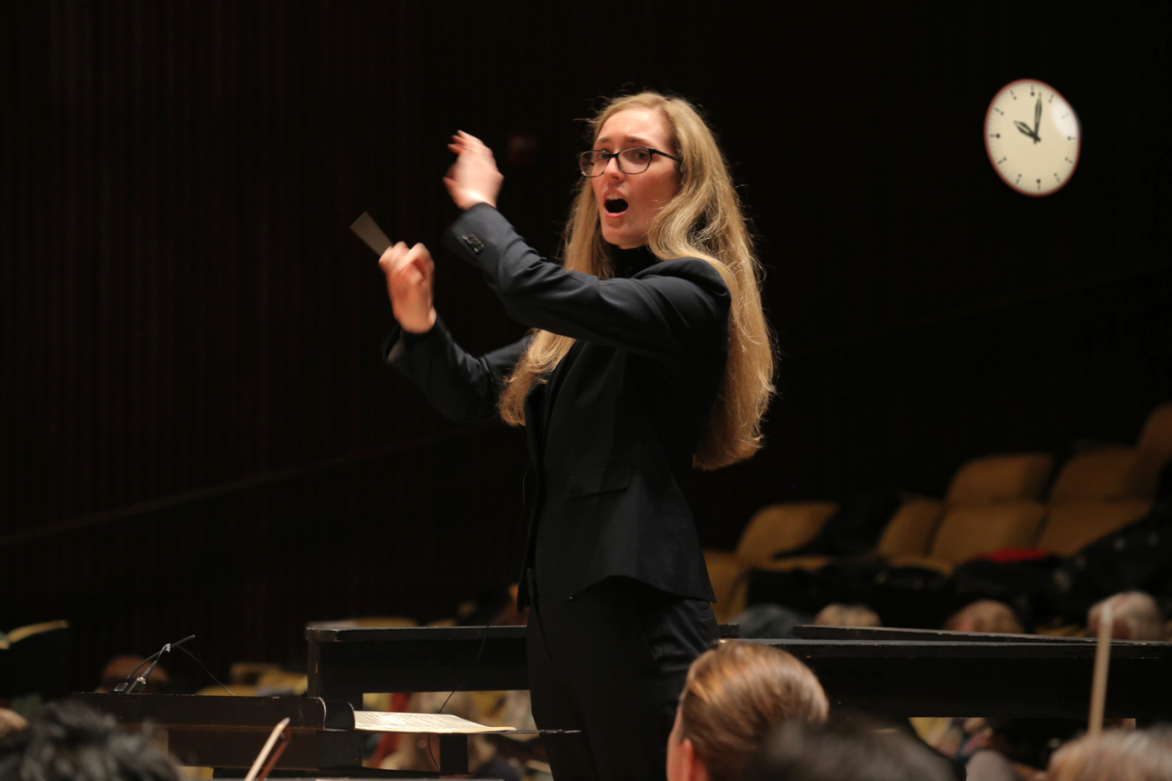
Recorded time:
10,02
